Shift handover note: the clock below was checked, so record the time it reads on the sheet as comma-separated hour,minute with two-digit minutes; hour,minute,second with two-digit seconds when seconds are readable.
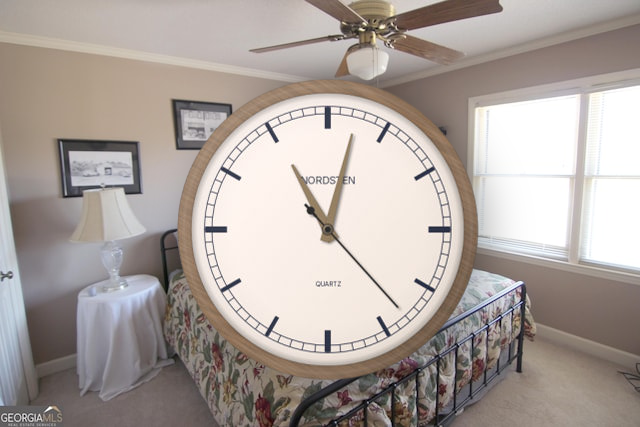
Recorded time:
11,02,23
